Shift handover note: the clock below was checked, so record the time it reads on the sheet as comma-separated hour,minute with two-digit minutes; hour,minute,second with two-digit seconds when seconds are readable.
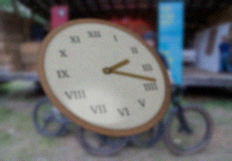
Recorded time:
2,18
